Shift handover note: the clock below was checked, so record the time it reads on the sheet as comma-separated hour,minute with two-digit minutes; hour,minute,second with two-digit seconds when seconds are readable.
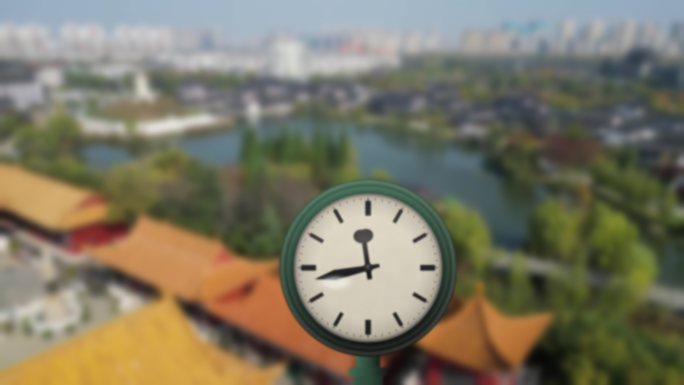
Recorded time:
11,43
